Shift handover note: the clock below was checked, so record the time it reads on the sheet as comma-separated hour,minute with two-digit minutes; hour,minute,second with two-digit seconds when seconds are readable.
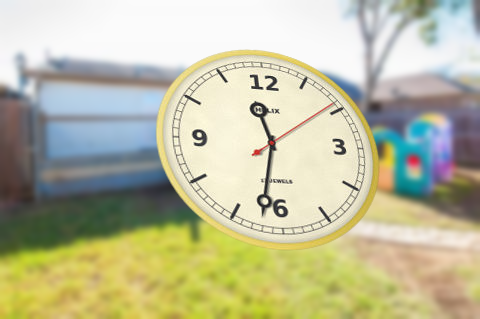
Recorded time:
11,32,09
